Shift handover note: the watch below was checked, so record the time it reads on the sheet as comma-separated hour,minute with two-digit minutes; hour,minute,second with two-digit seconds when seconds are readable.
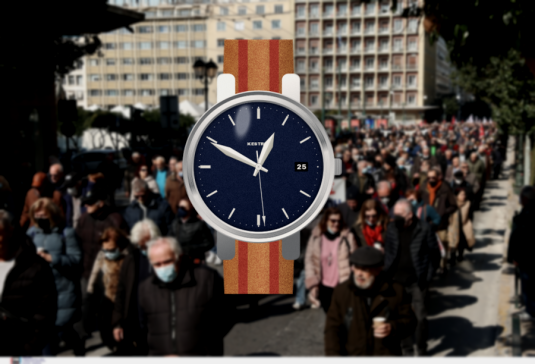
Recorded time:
12,49,29
